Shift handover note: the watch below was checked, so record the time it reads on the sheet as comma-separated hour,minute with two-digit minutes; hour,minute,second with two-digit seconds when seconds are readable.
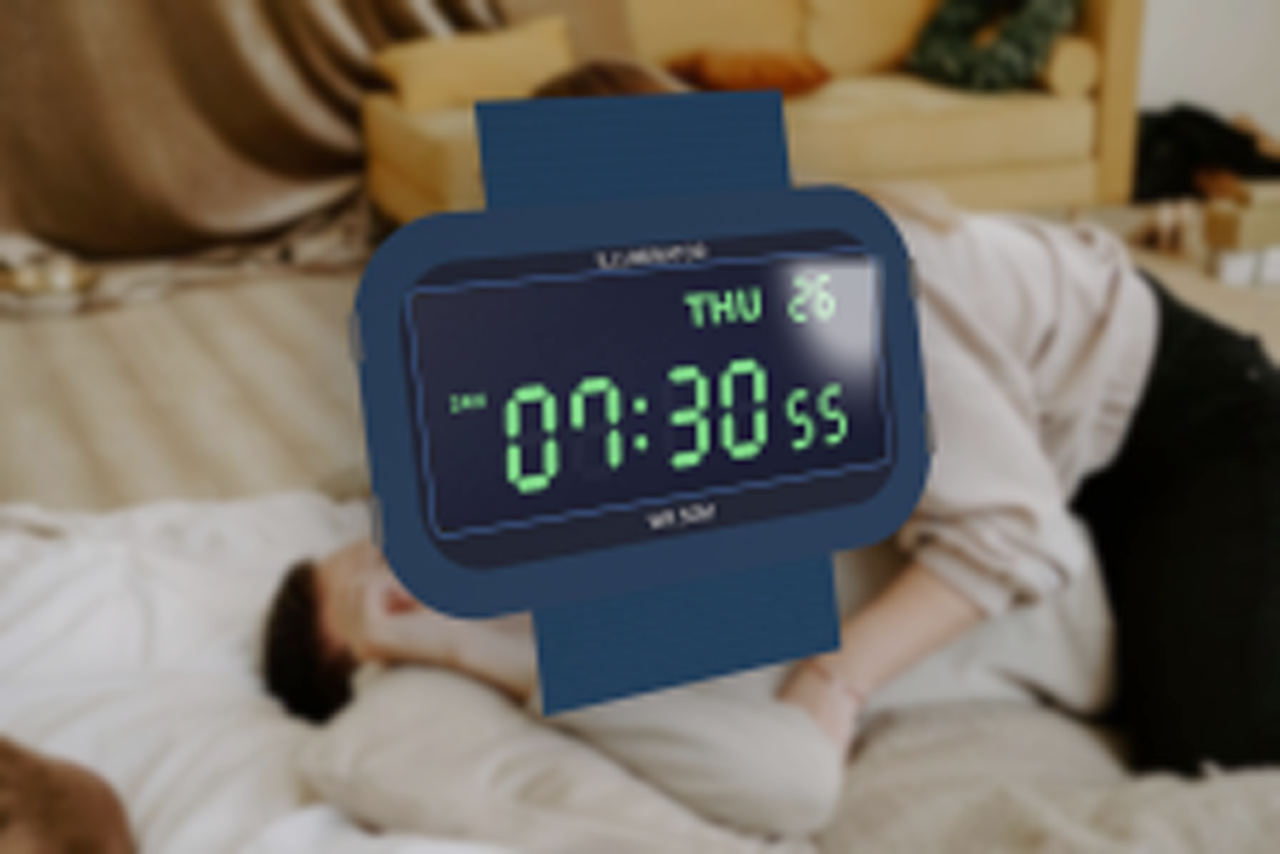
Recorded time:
7,30,55
